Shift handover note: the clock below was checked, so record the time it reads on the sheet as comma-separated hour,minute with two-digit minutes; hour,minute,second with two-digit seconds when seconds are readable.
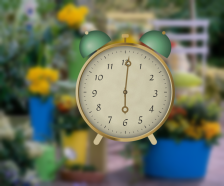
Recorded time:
6,01
